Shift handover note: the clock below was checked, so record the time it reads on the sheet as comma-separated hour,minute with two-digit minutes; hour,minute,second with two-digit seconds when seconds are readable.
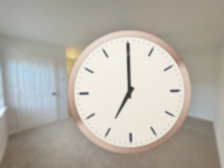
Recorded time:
7,00
